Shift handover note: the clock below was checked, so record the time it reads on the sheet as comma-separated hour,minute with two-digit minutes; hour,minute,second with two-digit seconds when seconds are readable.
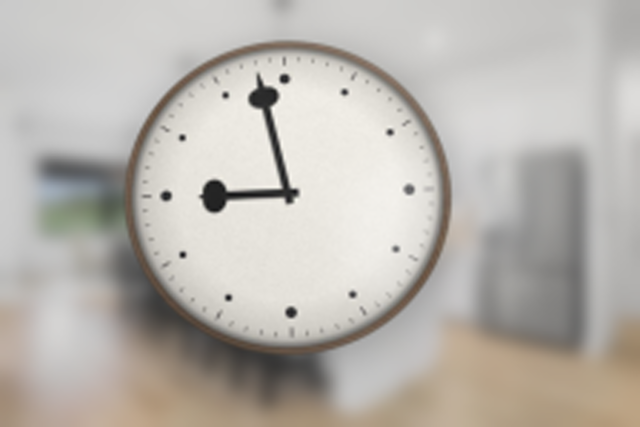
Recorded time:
8,58
